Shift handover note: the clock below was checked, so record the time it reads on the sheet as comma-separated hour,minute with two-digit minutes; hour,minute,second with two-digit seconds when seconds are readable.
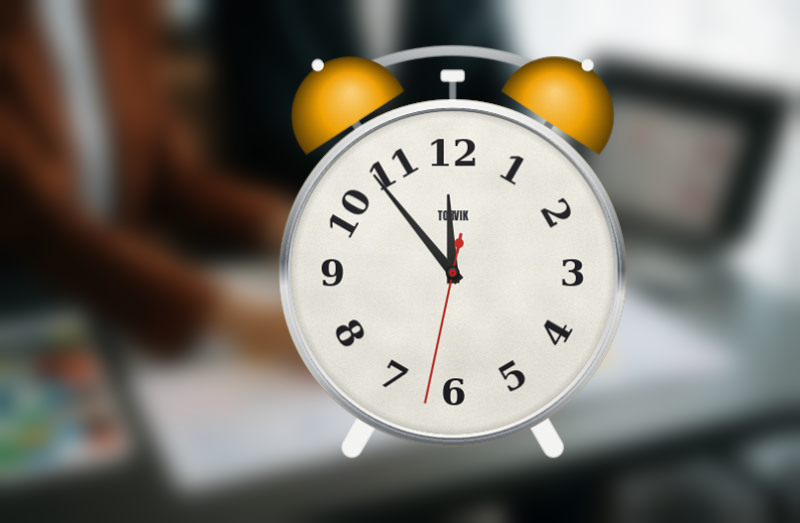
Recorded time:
11,53,32
